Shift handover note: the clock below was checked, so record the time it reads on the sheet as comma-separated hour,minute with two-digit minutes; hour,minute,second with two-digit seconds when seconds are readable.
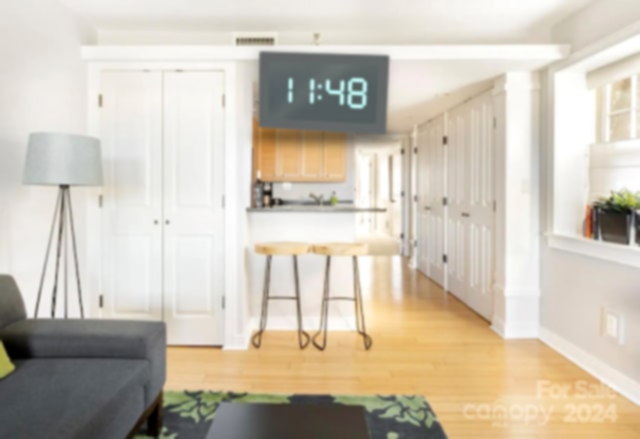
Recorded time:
11,48
